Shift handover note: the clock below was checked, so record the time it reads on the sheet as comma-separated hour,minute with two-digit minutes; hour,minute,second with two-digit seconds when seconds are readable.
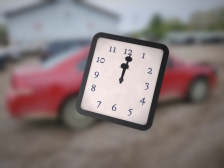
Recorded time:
12,01
